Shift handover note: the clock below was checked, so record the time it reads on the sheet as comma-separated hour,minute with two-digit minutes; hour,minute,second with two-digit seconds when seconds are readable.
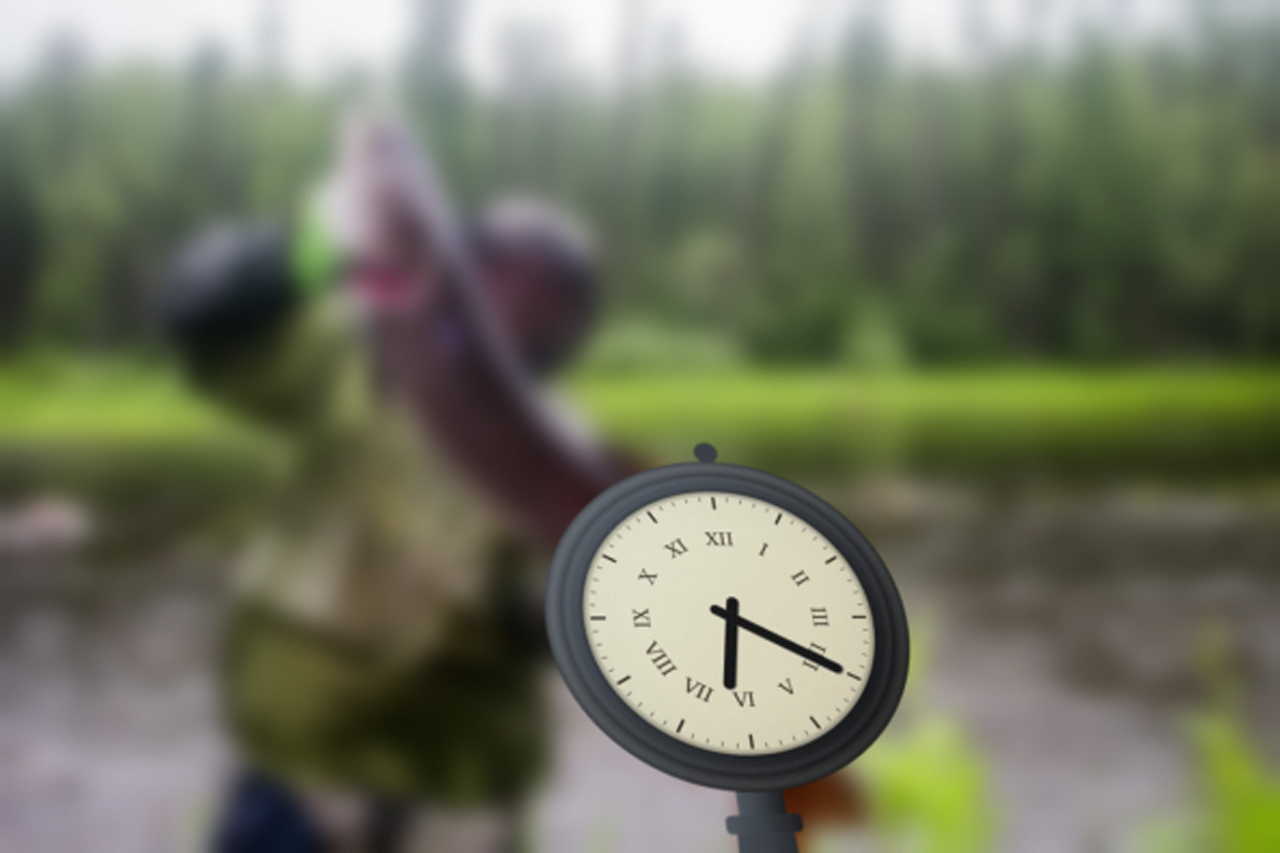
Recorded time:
6,20
